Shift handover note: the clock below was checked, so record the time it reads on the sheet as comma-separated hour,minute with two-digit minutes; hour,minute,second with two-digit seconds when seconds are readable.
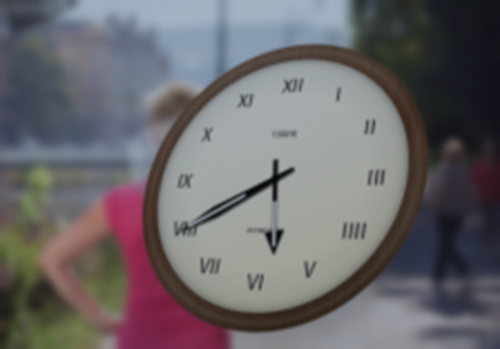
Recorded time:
5,40
